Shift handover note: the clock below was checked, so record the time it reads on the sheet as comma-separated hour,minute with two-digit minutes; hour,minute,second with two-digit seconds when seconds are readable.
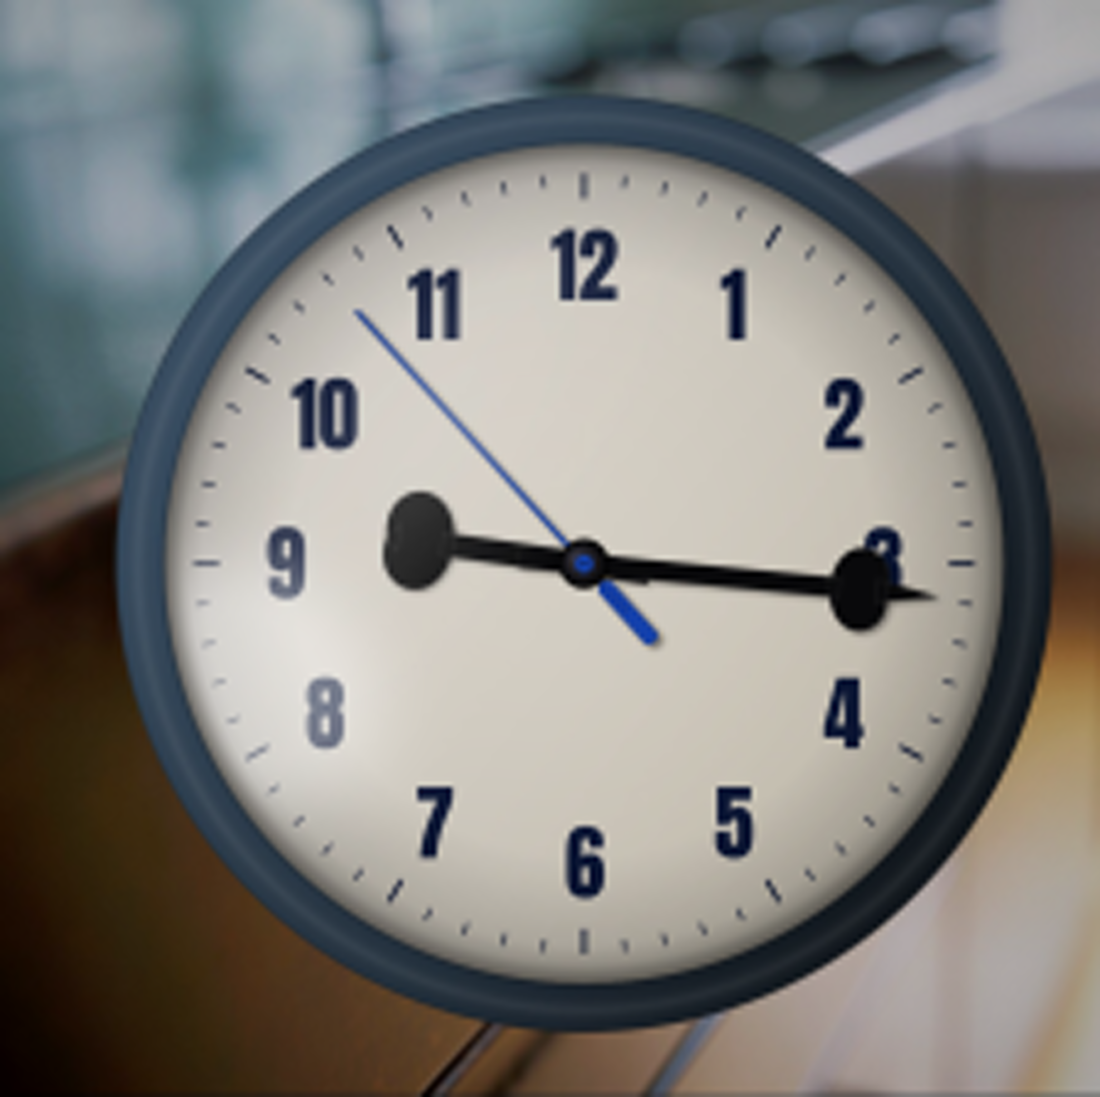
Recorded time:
9,15,53
